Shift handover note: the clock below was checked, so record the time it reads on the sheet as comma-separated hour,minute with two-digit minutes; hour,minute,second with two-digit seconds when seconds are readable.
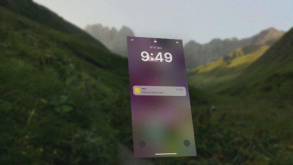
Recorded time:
9,49
